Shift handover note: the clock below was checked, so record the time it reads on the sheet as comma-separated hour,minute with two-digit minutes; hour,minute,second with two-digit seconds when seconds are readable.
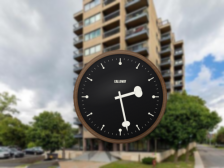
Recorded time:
2,28
